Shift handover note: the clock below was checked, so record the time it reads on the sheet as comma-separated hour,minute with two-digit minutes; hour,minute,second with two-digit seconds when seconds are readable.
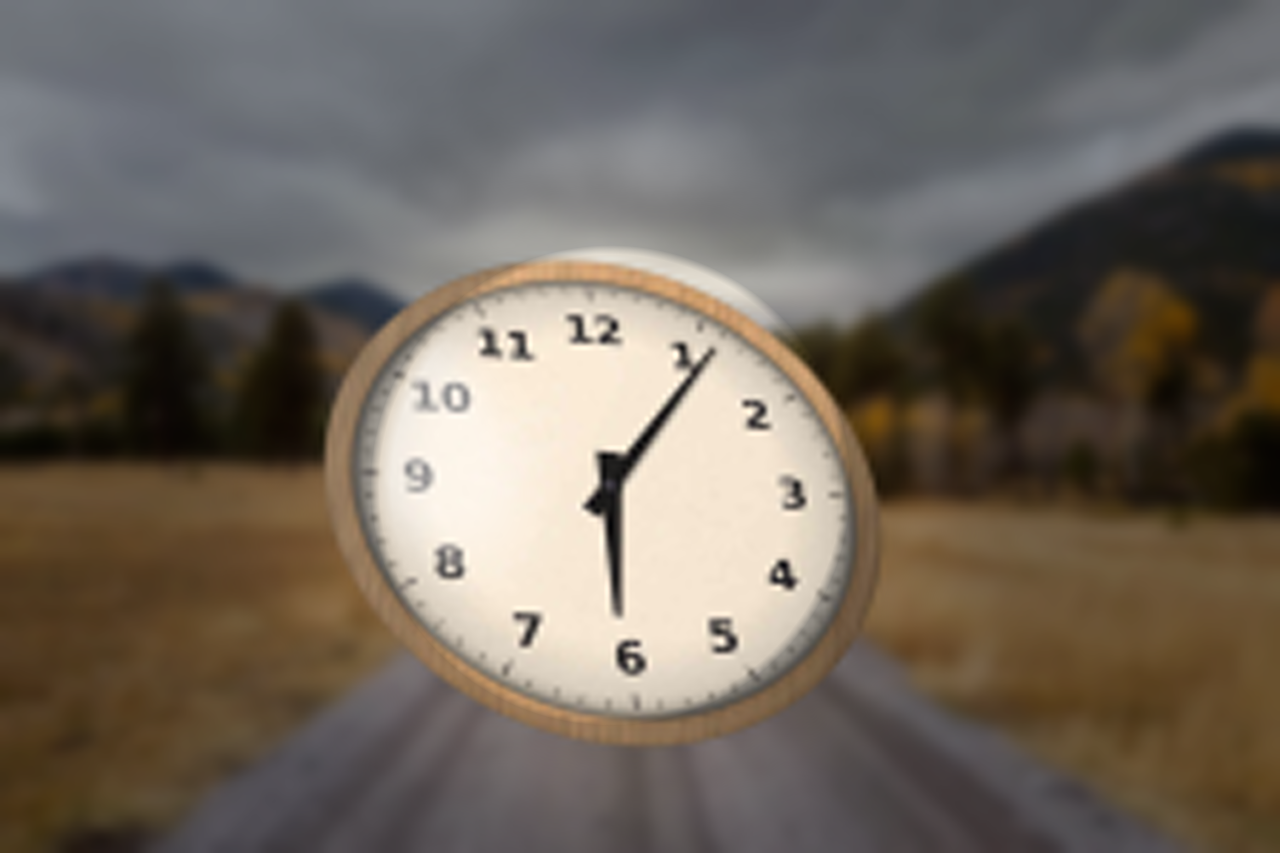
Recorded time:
6,06
